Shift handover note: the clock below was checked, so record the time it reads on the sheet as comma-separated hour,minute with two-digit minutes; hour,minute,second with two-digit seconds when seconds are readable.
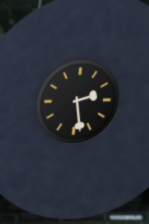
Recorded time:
2,28
